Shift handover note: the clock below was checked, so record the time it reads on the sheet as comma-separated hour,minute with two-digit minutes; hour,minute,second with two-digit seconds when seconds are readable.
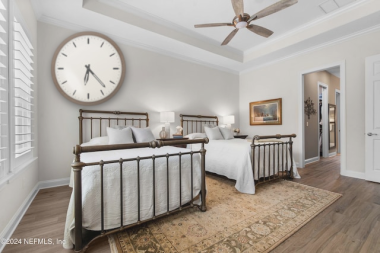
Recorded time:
6,23
